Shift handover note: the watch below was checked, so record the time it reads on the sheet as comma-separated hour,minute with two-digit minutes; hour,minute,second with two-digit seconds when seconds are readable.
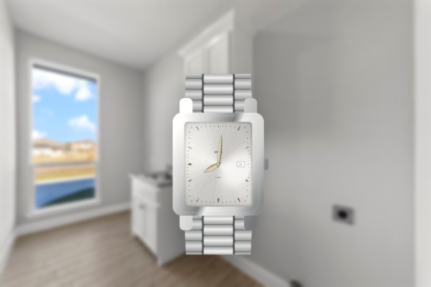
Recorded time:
8,01
